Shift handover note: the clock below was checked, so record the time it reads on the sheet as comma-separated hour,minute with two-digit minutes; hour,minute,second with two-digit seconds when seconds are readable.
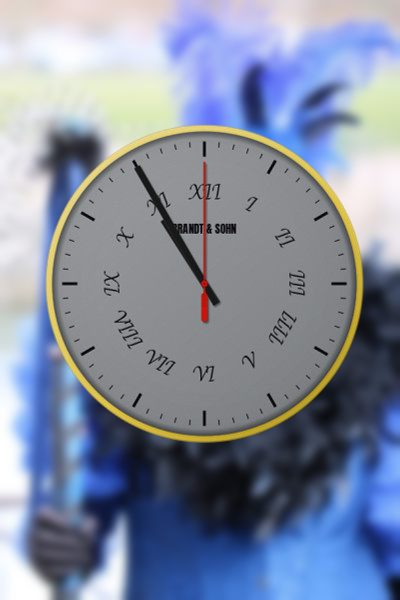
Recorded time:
10,55,00
